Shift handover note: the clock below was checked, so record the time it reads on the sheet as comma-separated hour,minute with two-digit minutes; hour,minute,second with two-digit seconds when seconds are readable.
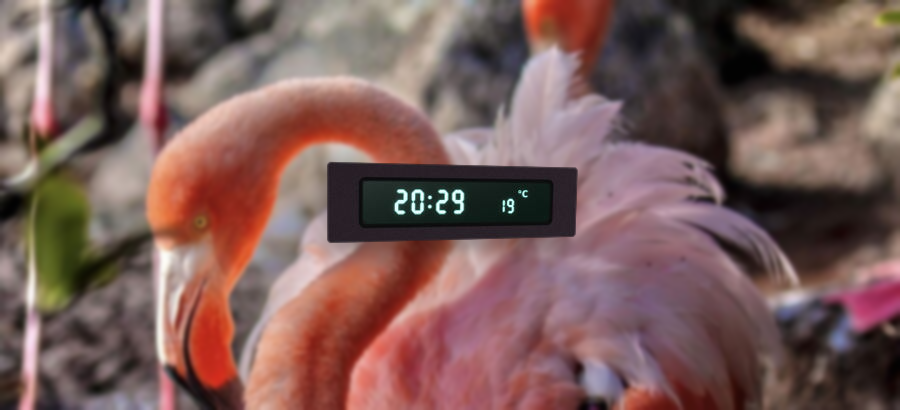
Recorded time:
20,29
